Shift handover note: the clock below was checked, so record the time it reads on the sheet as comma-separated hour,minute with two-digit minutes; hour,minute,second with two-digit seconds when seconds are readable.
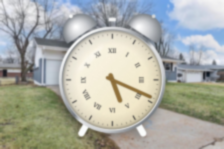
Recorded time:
5,19
